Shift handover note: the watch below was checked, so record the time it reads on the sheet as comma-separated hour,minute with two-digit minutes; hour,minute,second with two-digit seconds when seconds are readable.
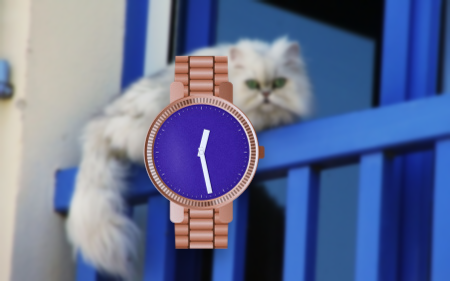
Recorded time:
12,28
